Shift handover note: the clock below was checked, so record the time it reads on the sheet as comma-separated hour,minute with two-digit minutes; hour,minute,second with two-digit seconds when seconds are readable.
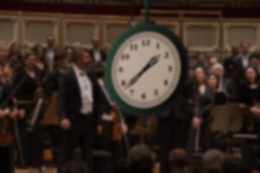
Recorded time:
1,38
